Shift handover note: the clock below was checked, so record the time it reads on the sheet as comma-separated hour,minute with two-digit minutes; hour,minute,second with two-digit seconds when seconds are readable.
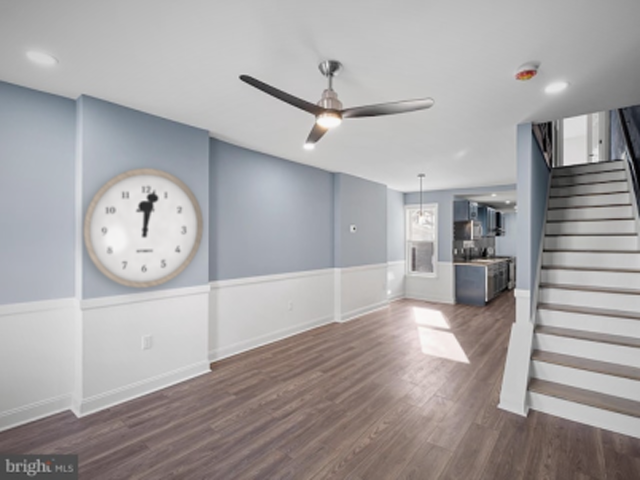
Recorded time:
12,02
